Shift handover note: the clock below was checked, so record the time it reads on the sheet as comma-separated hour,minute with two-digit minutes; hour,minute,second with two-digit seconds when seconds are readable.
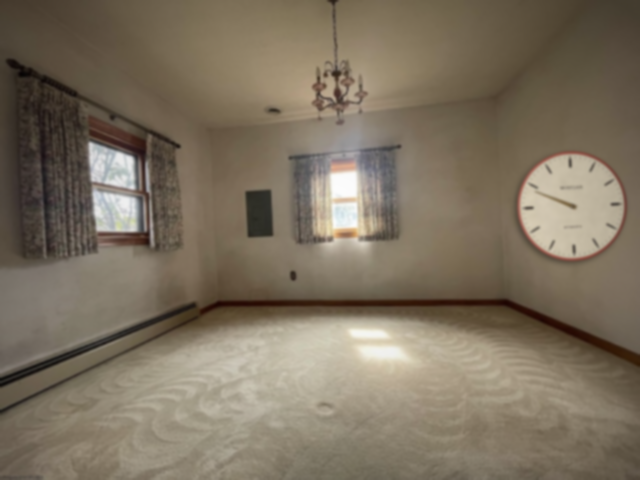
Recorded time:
9,49
